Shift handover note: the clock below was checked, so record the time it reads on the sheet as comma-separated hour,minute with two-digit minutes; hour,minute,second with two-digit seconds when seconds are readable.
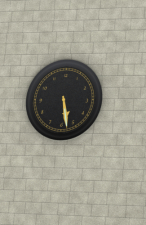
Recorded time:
5,28
